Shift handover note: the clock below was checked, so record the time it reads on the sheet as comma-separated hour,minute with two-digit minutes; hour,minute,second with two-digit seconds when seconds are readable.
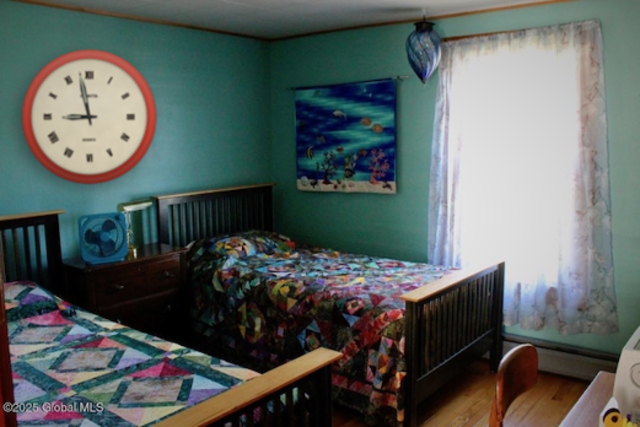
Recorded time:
8,58
